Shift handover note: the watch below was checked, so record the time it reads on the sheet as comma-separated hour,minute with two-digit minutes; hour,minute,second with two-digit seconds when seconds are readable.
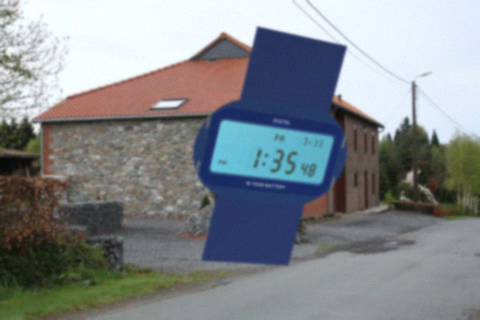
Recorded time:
1,35,48
